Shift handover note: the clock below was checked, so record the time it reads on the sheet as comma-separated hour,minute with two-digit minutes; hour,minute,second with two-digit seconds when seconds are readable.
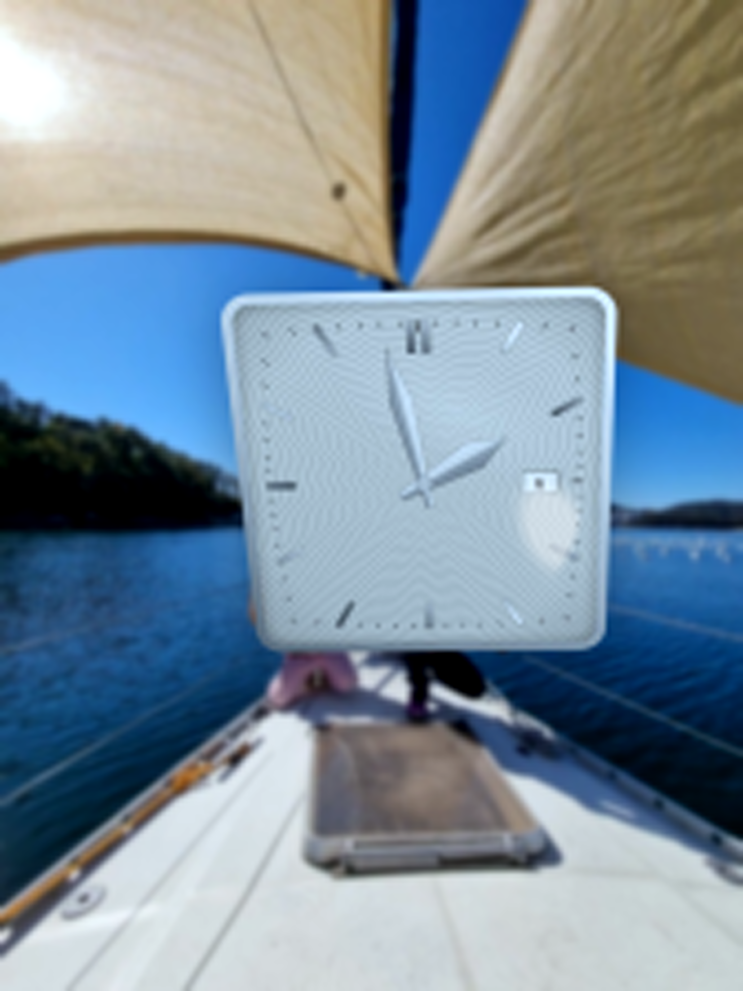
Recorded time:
1,58
